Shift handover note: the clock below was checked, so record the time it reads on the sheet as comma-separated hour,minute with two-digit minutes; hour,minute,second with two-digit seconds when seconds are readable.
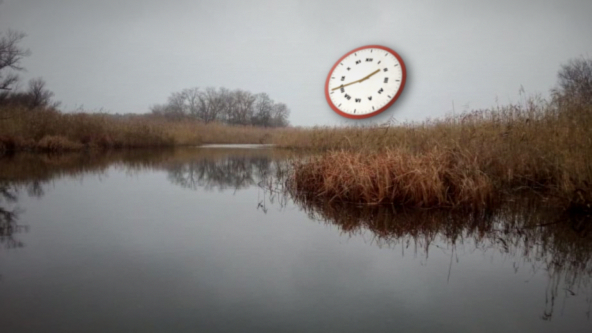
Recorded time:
1,41
